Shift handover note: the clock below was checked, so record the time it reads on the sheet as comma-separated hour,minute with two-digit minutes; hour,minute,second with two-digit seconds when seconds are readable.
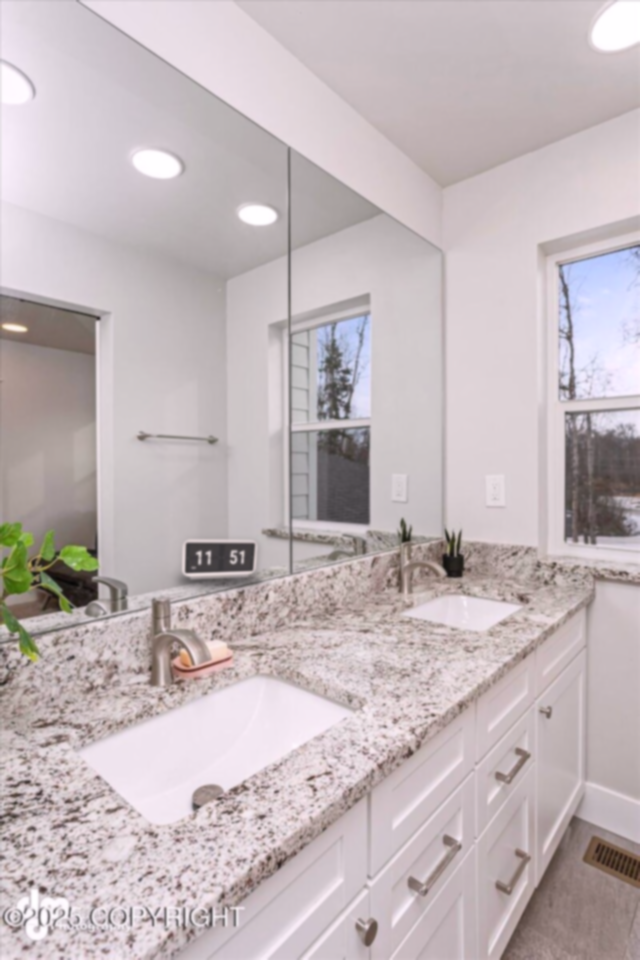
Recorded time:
11,51
